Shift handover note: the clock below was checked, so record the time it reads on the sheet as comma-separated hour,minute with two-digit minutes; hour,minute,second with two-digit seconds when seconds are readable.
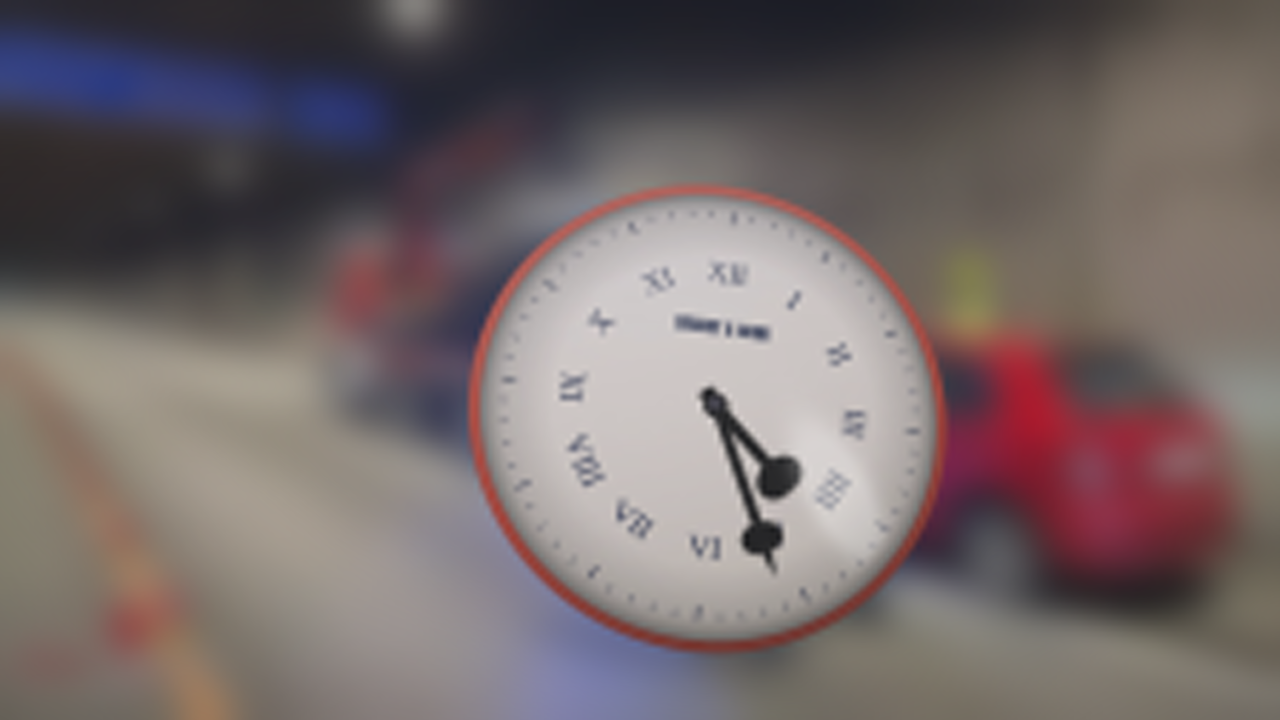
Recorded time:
4,26
